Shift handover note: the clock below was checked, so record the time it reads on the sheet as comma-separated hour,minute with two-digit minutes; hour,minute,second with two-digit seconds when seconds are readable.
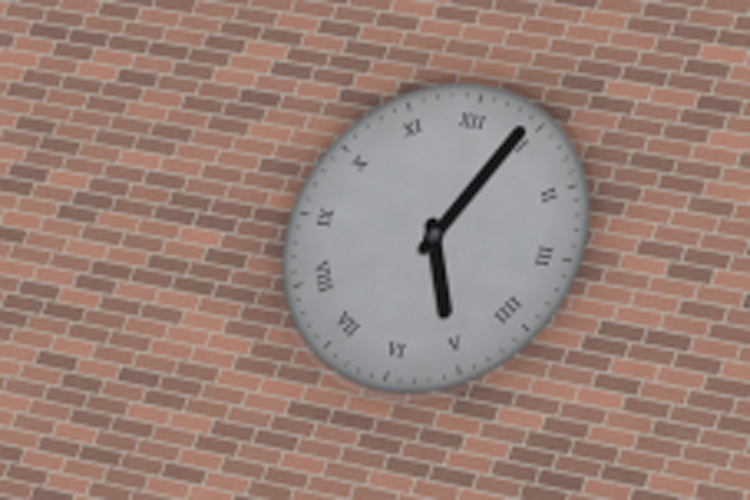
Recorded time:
5,04
